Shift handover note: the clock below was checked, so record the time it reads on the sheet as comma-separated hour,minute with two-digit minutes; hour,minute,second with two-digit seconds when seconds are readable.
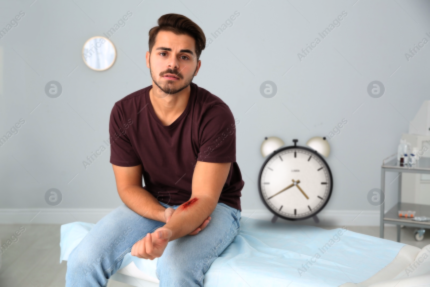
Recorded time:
4,40
